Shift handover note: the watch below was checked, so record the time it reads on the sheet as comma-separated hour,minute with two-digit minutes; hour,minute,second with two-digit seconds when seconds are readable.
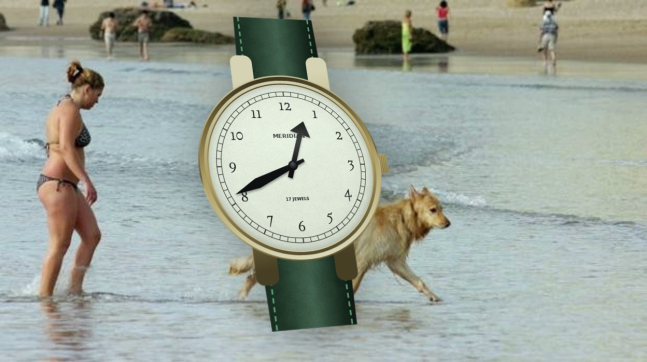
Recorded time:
12,41
